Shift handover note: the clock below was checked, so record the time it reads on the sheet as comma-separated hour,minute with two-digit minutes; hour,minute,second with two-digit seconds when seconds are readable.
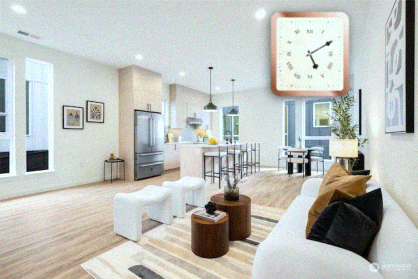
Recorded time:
5,10
